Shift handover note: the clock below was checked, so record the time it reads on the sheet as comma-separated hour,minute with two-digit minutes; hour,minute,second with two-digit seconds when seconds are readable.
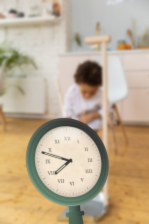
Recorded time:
7,48
